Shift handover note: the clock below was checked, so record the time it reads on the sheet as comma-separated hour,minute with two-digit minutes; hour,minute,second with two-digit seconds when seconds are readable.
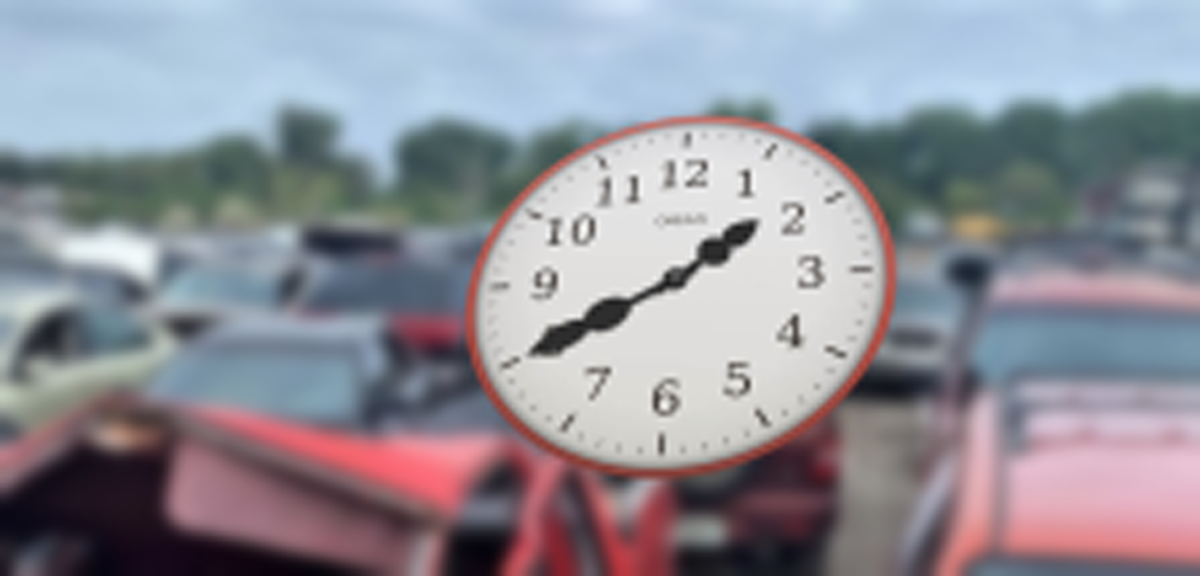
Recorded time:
1,40
